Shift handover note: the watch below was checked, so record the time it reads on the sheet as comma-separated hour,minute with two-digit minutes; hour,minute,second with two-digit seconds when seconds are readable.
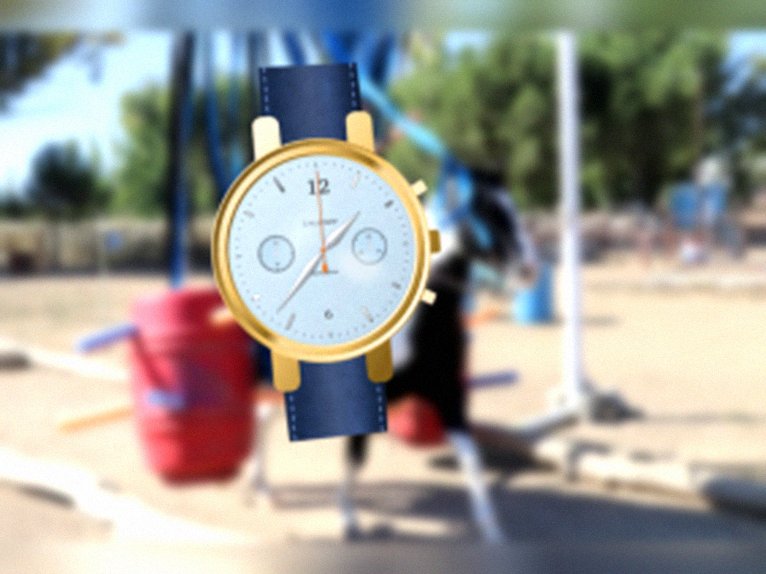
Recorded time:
1,37
